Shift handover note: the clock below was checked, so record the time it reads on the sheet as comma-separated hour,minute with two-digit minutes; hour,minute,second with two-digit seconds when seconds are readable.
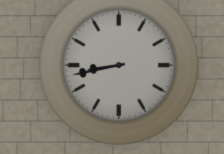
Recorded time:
8,43
